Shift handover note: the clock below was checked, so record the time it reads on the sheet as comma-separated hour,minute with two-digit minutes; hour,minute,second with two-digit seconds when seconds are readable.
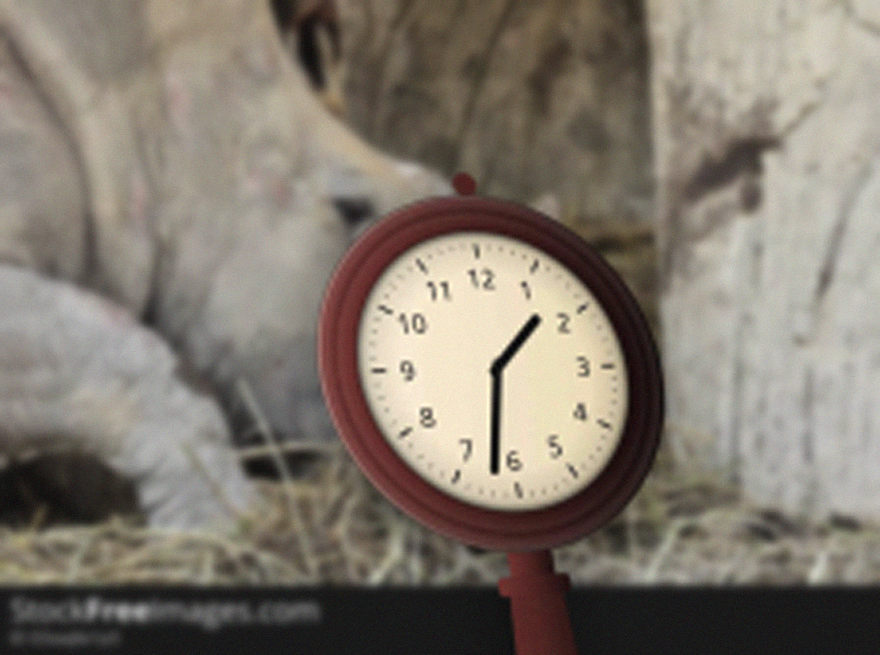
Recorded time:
1,32
